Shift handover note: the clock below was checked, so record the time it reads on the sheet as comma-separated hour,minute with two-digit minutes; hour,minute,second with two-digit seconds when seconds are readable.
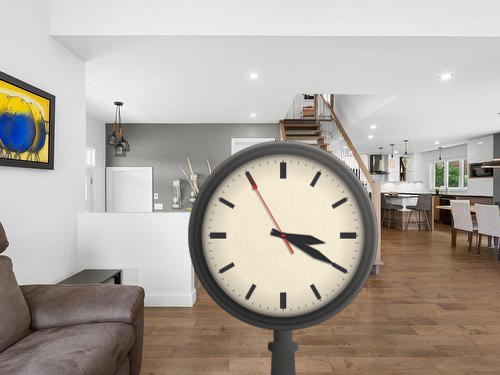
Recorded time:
3,19,55
